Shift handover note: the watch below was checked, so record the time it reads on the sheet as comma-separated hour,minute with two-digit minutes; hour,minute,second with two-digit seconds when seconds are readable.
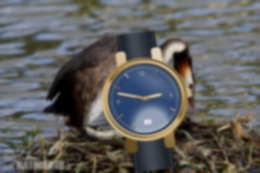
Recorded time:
2,48
